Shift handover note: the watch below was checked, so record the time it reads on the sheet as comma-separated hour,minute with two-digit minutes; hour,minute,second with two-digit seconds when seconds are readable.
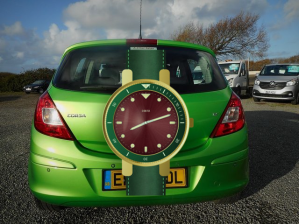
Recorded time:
8,12
